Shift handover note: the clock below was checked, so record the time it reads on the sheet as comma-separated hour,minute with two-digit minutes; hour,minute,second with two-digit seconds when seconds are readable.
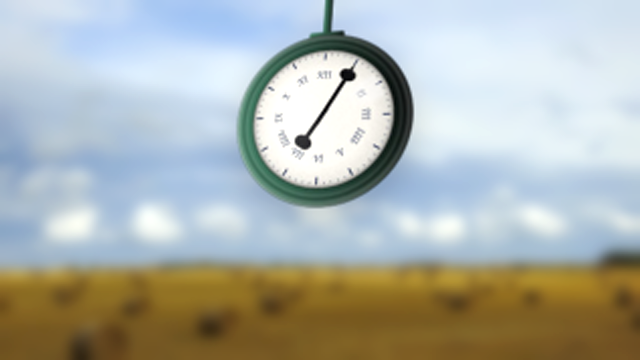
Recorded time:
7,05
